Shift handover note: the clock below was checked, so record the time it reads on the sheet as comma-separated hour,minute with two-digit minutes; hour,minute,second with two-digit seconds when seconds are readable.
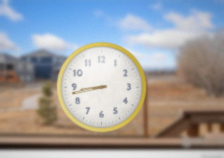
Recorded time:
8,43
